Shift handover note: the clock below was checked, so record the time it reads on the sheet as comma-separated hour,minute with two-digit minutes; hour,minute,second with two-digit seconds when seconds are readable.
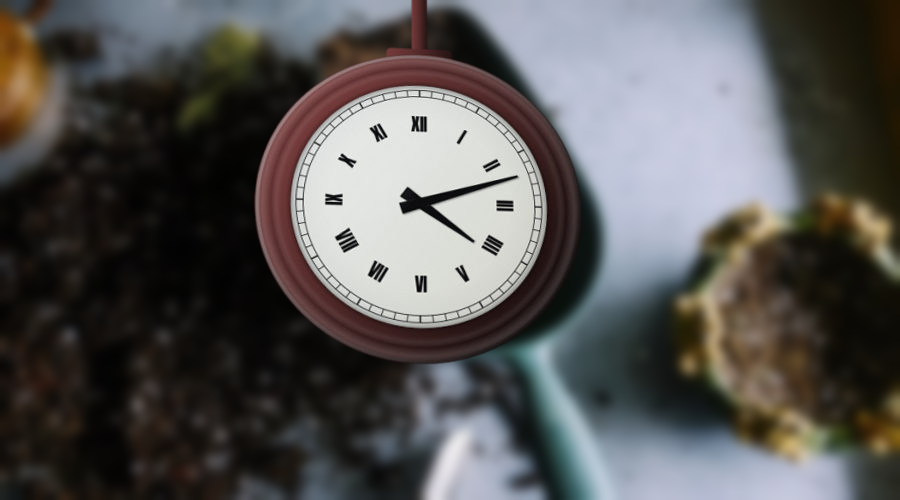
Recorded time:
4,12
